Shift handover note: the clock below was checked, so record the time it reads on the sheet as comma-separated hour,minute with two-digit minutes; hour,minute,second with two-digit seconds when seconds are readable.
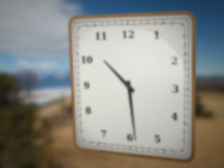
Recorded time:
10,29
